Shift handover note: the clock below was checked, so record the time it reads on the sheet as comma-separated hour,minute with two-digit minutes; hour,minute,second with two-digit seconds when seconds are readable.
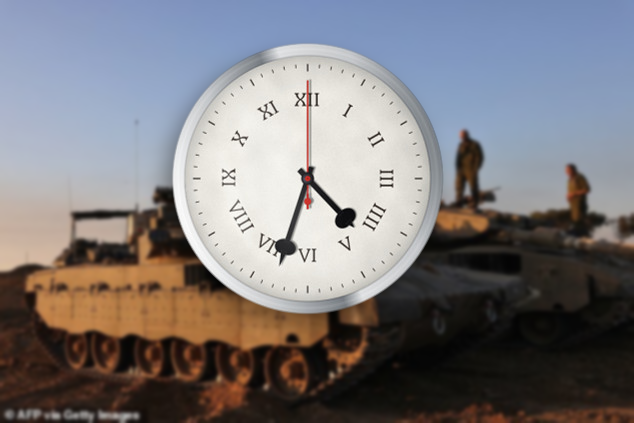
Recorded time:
4,33,00
